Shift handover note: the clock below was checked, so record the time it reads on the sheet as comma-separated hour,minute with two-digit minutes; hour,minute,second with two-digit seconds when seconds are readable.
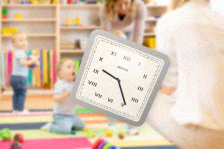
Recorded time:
9,24
